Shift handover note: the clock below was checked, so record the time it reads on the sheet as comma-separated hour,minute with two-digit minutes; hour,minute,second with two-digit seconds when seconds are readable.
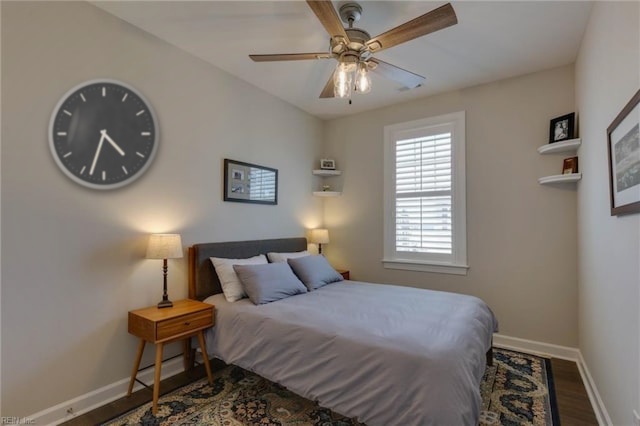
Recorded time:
4,33
